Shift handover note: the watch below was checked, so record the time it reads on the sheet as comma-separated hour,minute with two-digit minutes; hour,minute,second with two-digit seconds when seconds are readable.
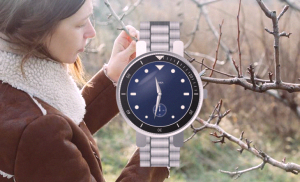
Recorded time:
11,32
